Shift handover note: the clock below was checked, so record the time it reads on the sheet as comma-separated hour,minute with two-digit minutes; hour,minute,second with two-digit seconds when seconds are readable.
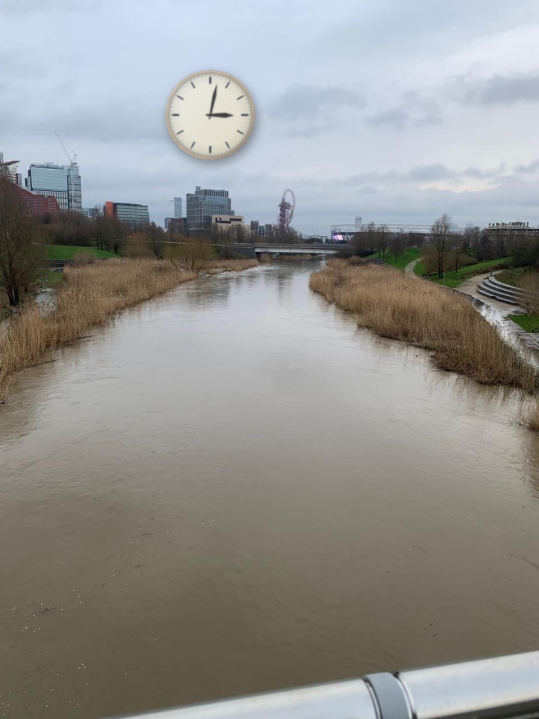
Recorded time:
3,02
